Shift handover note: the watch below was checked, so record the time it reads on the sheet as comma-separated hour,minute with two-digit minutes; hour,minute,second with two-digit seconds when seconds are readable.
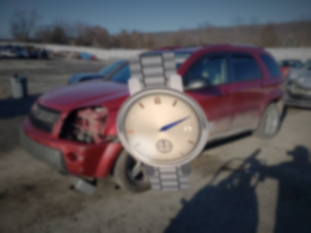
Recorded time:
2,11
